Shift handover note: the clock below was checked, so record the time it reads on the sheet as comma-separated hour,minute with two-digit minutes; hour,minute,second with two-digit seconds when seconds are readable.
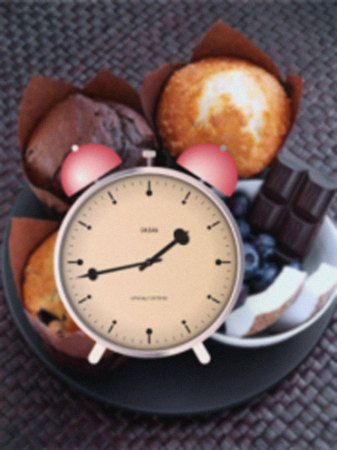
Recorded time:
1,43
